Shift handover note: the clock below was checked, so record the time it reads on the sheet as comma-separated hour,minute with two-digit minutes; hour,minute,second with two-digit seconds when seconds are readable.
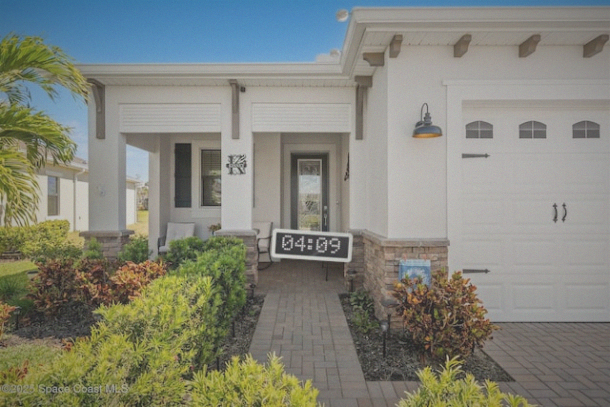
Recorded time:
4,09
